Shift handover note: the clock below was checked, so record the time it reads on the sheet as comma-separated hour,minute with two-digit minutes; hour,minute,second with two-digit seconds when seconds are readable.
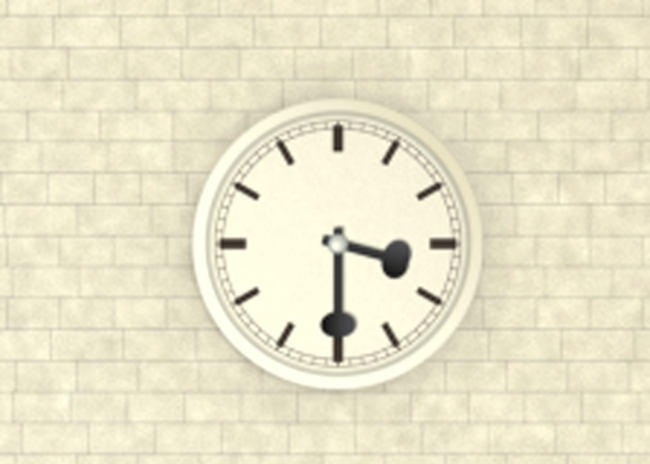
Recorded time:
3,30
